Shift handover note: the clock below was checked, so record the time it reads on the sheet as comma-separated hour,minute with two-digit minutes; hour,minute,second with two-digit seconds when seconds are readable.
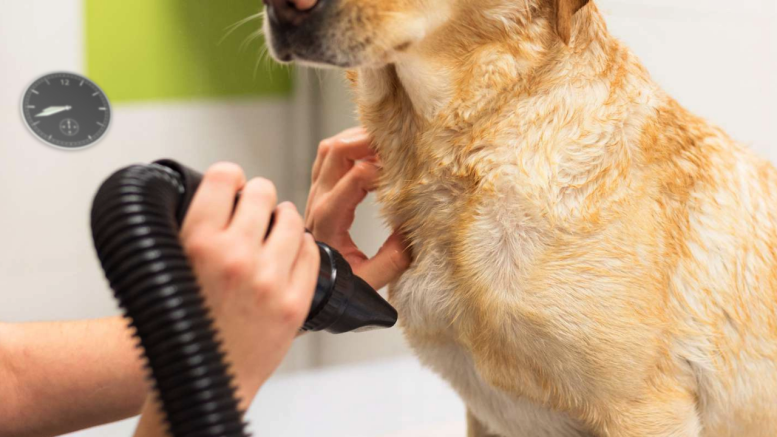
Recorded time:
8,42
